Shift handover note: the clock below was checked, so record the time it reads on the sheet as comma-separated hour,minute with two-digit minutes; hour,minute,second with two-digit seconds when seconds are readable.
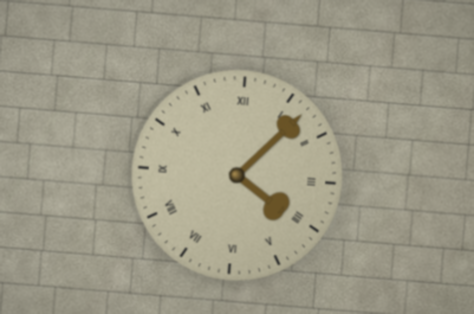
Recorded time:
4,07
